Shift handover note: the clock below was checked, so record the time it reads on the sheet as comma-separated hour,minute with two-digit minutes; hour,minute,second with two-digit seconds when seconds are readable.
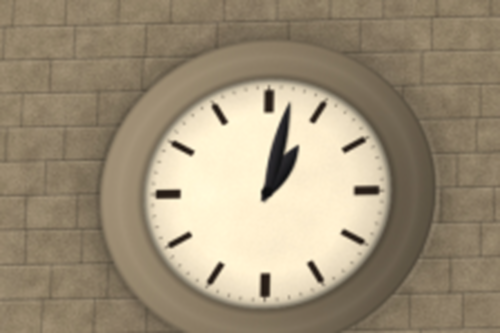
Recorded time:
1,02
